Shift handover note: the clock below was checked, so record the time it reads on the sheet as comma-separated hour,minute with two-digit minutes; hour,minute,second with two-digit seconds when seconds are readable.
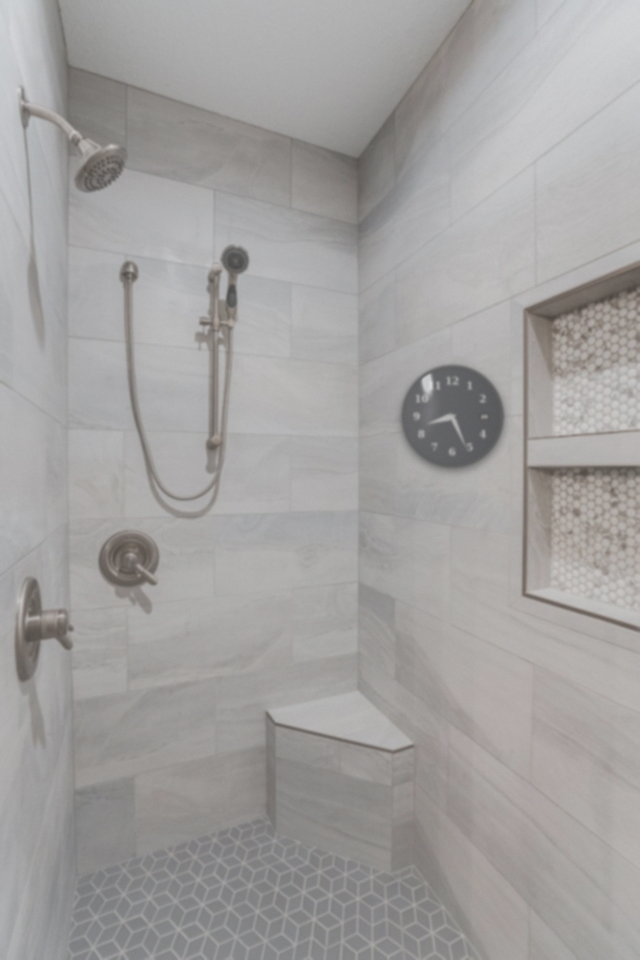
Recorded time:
8,26
